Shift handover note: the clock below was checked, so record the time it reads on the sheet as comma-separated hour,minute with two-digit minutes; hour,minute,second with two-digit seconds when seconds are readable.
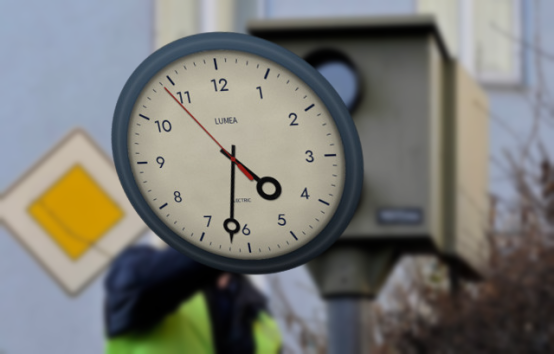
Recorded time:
4,31,54
